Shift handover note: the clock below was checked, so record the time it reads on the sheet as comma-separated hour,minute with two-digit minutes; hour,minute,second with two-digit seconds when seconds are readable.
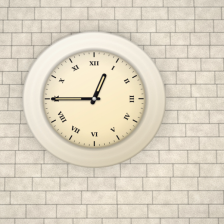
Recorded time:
12,45
